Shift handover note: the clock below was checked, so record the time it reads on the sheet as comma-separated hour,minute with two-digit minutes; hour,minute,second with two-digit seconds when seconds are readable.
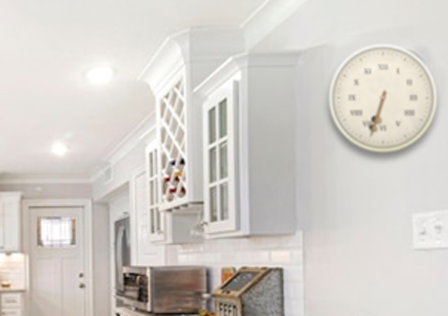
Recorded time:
6,33
